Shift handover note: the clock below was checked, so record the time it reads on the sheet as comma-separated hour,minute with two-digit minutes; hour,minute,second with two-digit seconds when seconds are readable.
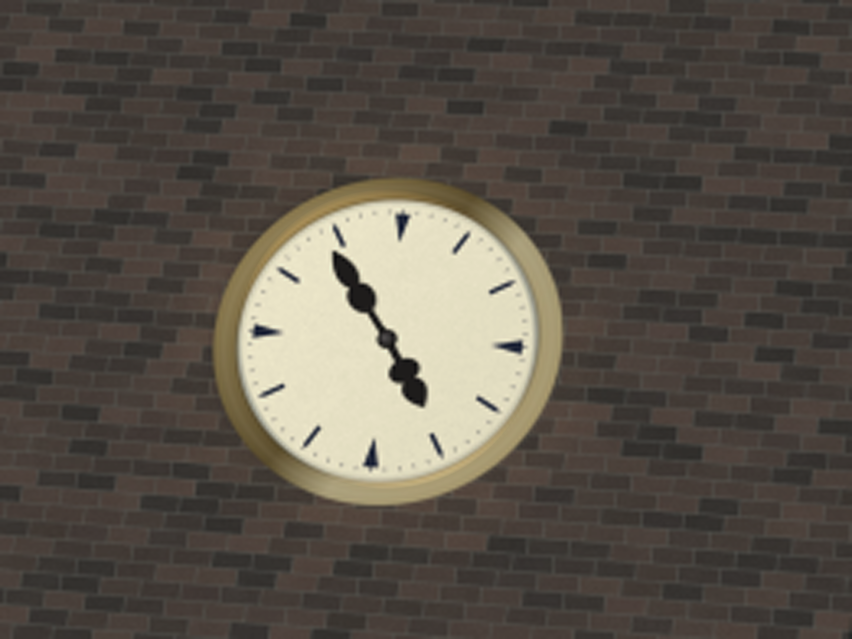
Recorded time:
4,54
